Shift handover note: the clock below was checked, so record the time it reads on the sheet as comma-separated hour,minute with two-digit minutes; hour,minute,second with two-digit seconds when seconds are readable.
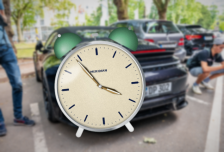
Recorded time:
3,54
